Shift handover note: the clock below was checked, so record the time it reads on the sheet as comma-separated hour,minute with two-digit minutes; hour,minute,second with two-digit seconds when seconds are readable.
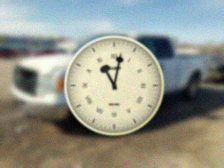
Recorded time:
11,02
